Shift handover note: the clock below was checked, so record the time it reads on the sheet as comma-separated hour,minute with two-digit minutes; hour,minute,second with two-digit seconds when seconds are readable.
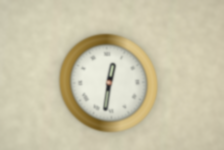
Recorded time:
12,32
